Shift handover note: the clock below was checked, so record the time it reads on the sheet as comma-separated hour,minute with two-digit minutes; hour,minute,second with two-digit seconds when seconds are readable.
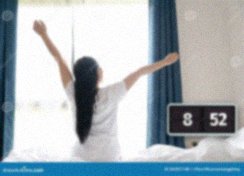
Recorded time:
8,52
